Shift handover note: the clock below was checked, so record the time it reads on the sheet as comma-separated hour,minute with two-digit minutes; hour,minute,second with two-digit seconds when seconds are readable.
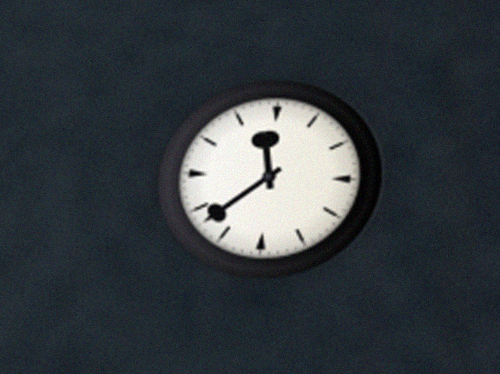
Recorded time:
11,38
